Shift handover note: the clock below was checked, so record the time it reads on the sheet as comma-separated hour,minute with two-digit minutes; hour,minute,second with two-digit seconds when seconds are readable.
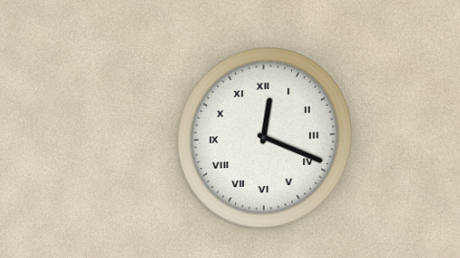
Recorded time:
12,19
